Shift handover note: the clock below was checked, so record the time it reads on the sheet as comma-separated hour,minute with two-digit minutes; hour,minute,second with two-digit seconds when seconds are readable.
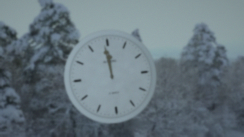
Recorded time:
11,59
